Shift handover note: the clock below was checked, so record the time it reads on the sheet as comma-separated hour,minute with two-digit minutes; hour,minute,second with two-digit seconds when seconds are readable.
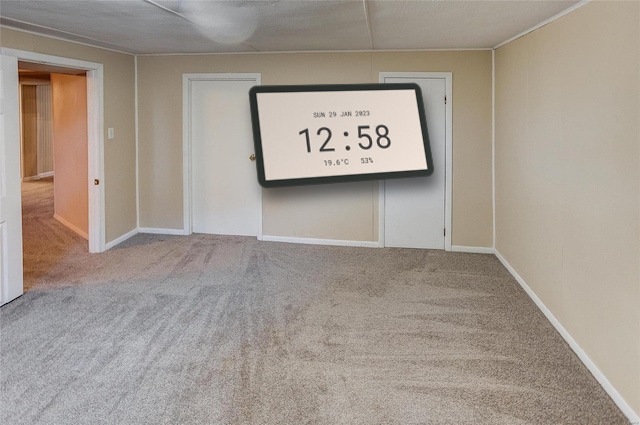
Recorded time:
12,58
